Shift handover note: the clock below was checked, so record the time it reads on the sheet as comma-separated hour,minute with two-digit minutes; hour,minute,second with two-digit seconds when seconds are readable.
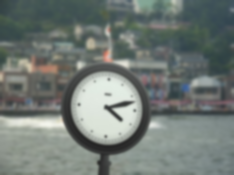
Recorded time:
4,12
